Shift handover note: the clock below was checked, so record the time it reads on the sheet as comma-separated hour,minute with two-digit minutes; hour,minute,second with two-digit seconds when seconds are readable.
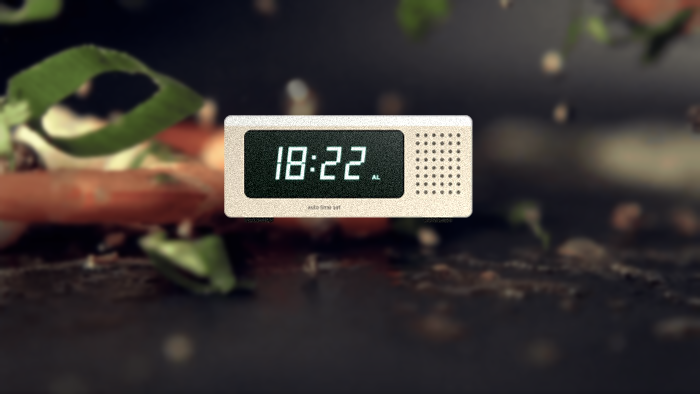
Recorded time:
18,22
